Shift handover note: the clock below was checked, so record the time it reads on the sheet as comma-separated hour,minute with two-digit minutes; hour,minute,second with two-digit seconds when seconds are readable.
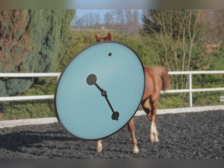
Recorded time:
10,24
